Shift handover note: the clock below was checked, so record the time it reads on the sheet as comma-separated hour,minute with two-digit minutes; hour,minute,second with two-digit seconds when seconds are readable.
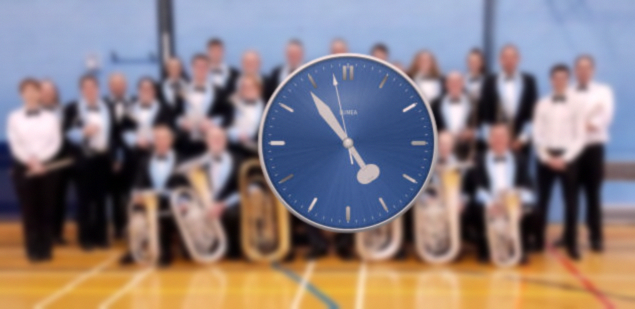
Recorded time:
4,53,58
